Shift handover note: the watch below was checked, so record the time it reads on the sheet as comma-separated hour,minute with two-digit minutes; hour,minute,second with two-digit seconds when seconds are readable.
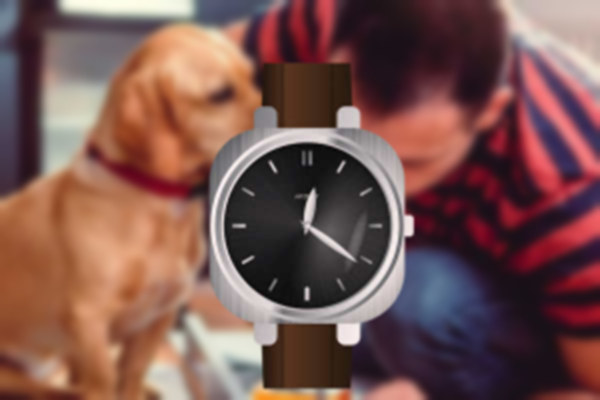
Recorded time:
12,21
